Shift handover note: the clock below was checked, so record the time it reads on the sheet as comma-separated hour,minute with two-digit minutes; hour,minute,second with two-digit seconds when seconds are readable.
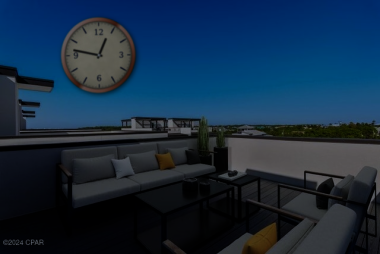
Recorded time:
12,47
